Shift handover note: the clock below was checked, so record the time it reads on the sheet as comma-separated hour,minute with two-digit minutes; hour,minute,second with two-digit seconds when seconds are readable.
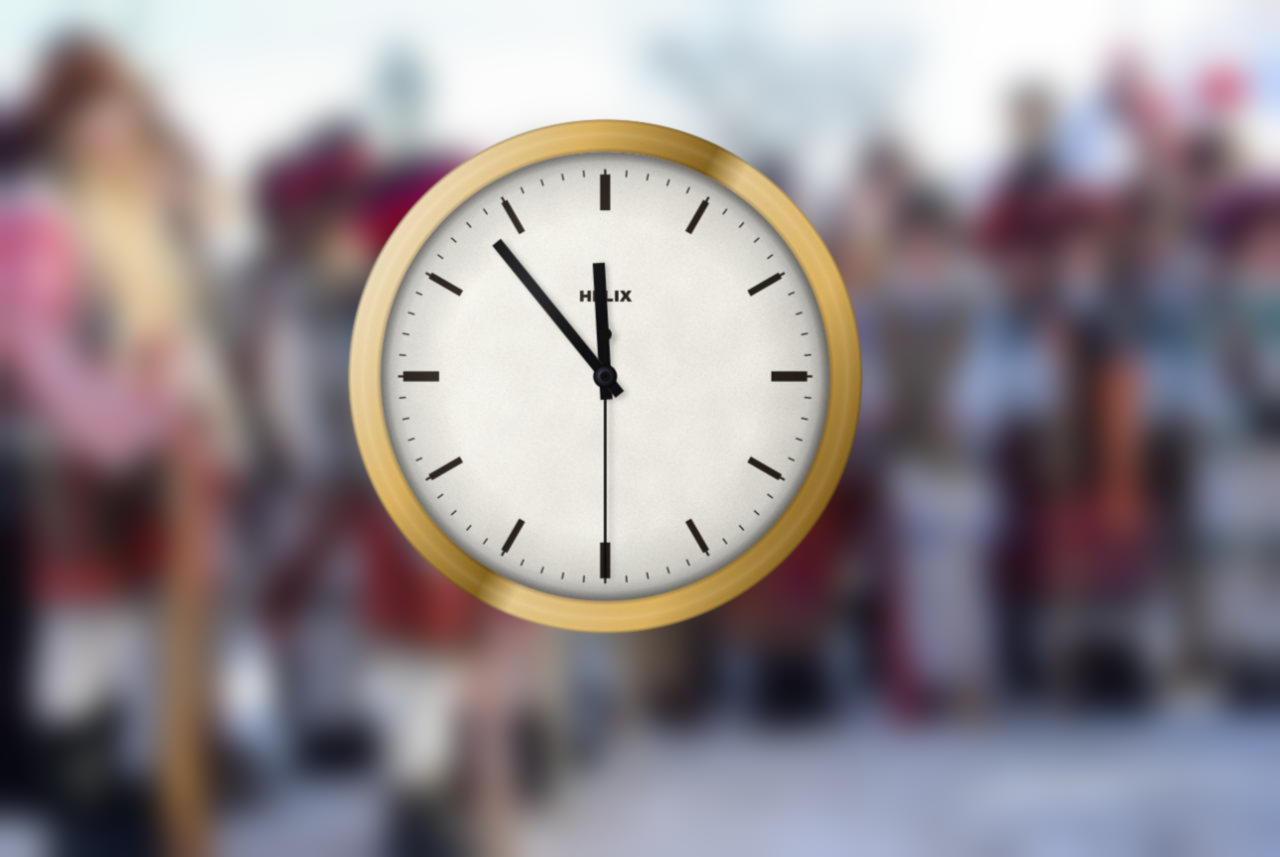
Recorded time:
11,53,30
